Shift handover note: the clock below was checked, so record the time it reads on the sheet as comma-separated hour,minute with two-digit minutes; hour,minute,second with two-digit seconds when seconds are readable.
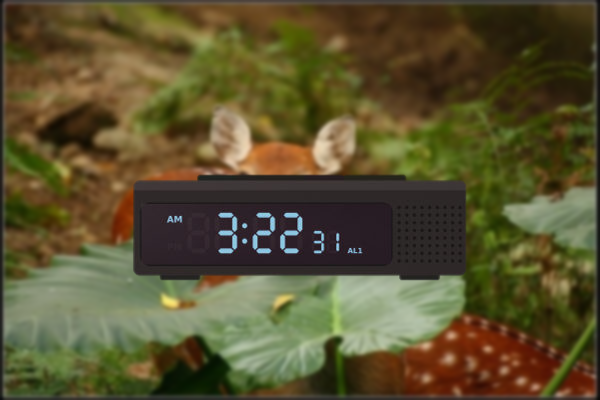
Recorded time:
3,22,31
